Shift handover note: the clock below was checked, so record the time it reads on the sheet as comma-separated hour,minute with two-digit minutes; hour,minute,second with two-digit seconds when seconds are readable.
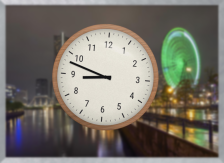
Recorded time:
8,48
